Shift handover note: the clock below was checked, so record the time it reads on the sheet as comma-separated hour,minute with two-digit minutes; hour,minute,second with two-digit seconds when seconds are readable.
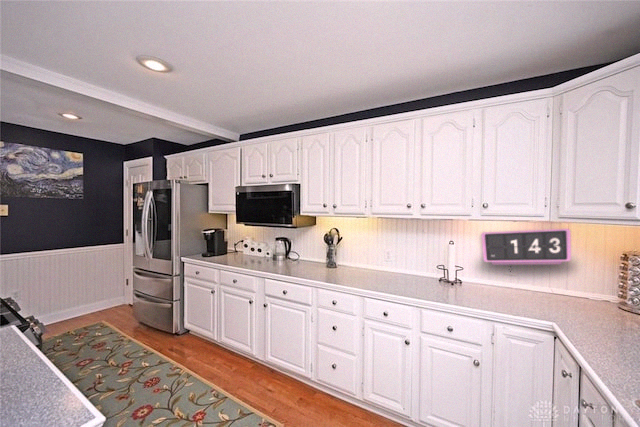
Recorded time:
1,43
